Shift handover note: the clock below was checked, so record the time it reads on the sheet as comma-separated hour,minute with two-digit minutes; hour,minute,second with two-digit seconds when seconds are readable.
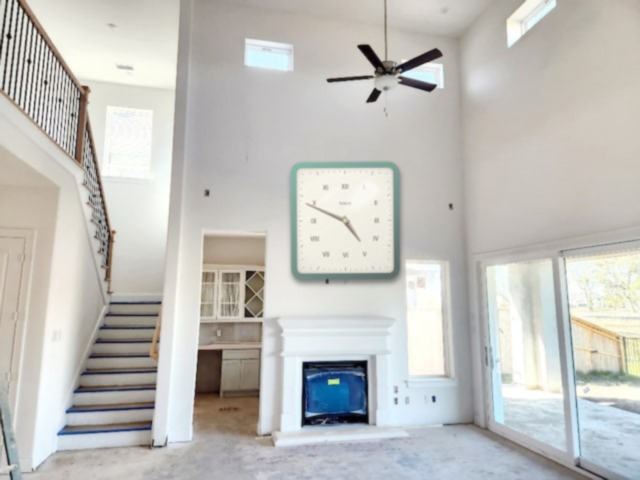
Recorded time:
4,49
